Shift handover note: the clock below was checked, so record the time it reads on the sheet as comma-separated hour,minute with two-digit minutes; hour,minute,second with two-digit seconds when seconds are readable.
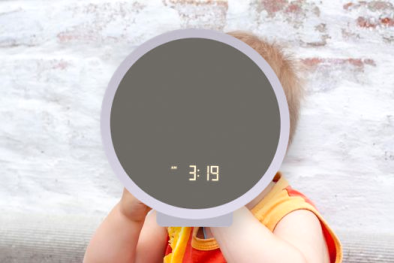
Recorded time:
3,19
